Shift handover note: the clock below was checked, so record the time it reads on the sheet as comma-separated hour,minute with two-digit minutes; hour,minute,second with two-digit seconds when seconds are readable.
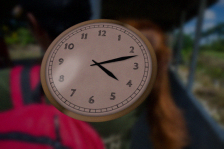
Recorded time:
4,12
